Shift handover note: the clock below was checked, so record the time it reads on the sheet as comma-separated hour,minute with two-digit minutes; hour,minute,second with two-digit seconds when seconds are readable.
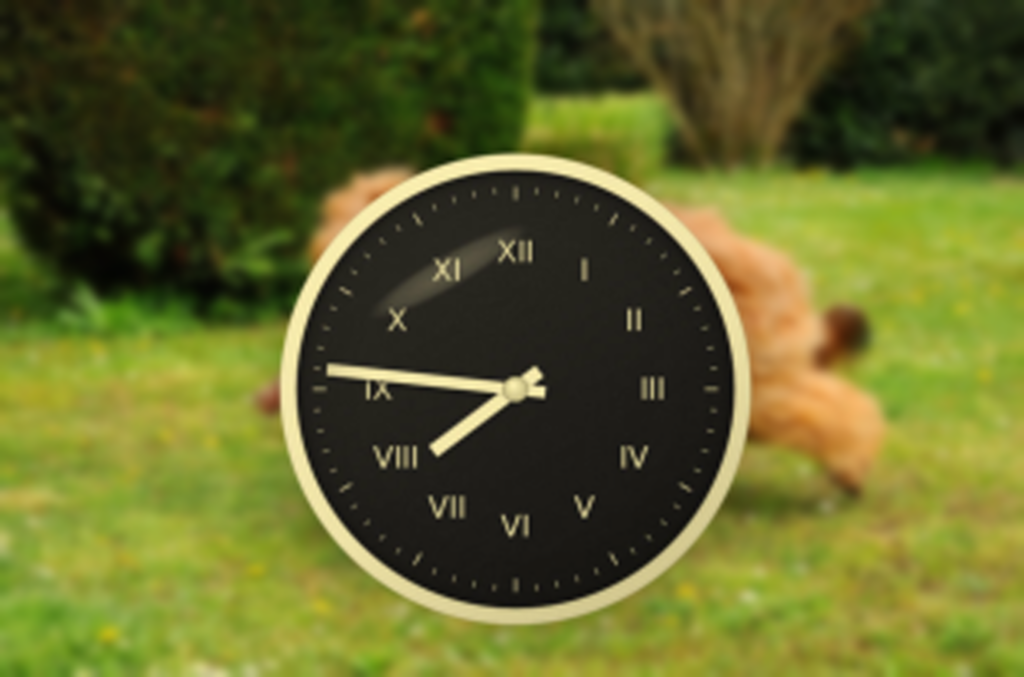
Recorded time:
7,46
